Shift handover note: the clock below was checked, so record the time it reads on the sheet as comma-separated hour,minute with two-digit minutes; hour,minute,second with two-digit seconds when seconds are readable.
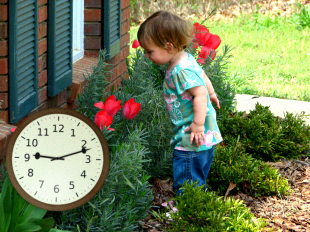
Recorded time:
9,12
